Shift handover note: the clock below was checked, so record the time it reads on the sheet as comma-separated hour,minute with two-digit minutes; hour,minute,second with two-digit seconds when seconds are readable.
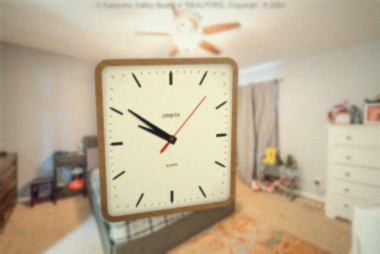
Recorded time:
9,51,07
